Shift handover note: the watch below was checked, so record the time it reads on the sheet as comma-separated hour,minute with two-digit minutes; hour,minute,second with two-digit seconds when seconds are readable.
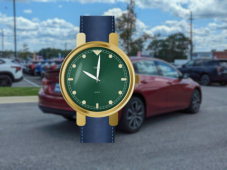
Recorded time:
10,01
